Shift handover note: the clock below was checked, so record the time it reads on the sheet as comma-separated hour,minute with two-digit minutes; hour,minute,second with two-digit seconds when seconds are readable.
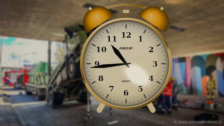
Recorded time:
10,44
